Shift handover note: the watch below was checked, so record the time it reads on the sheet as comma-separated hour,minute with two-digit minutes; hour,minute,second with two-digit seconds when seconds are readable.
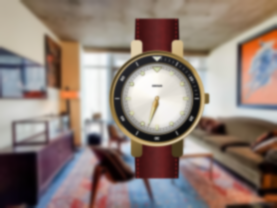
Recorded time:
6,33
